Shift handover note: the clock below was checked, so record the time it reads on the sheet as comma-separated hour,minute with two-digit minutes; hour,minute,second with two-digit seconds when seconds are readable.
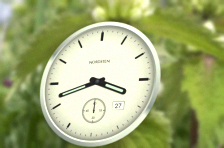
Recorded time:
3,42
